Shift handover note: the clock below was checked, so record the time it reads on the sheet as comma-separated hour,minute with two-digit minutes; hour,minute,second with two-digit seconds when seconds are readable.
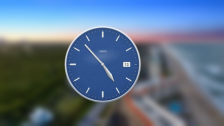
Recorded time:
4,53
